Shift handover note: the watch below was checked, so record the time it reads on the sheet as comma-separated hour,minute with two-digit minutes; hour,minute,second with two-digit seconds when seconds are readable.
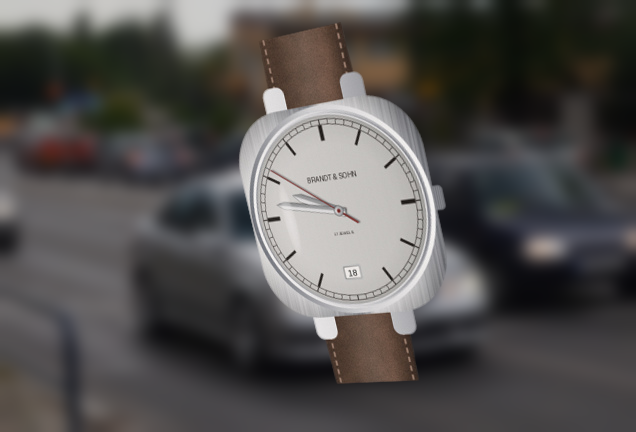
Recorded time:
9,46,51
